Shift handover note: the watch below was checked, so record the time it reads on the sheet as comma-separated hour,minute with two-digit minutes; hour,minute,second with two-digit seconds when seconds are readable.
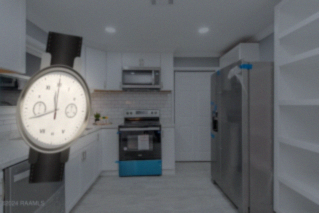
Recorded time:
11,42
